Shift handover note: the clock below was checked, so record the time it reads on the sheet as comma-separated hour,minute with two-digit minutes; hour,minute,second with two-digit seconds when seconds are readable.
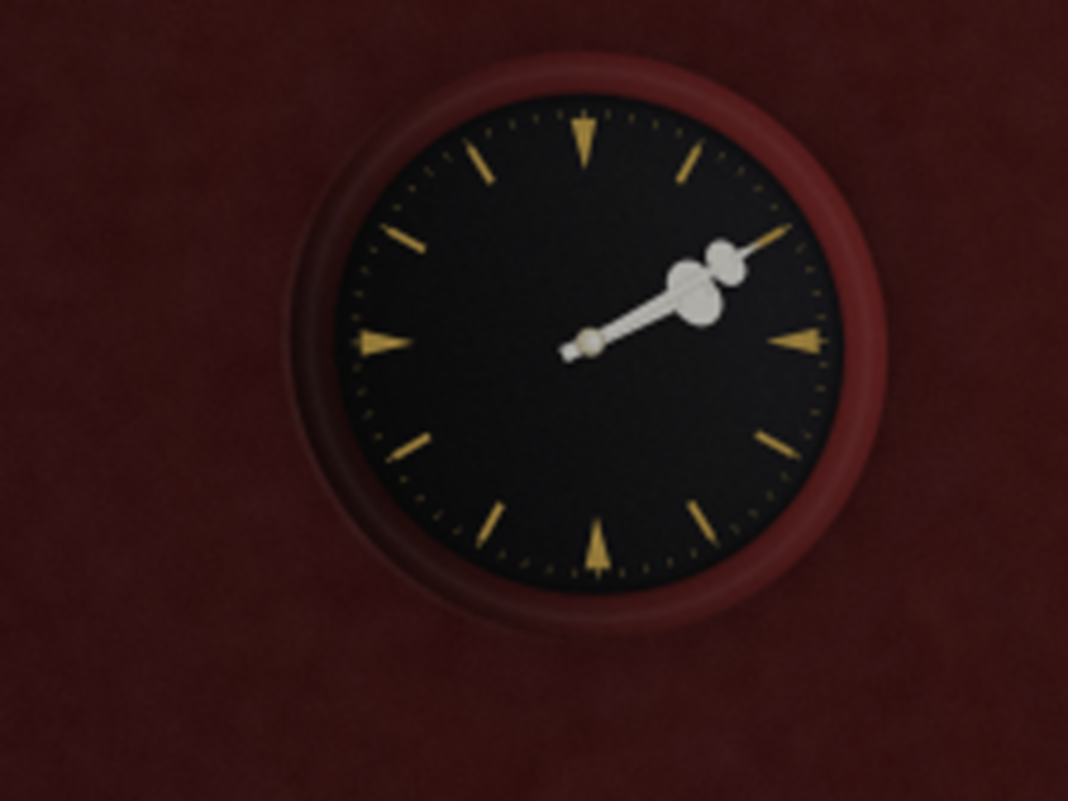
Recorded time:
2,10
